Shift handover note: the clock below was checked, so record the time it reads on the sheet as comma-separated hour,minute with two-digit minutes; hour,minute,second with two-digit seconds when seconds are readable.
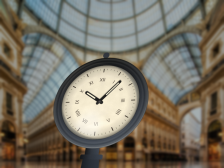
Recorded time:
10,07
